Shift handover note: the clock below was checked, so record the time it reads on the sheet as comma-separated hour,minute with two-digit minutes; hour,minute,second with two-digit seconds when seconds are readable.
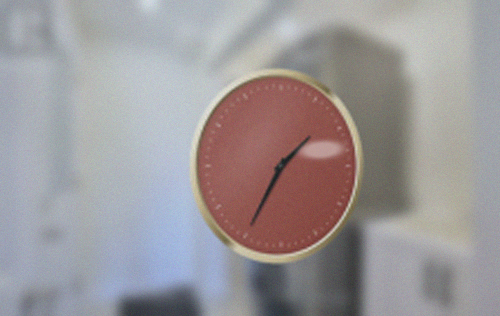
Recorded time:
1,35
